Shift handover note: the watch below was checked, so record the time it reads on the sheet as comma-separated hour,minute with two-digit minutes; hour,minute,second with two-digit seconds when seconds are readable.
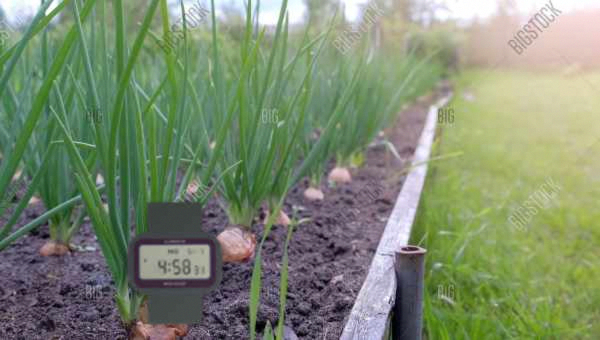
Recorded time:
4,58
